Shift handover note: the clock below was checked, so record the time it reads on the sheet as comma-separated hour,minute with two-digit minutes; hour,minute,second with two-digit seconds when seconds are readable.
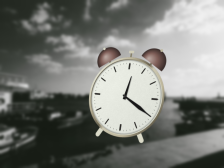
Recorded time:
12,20
